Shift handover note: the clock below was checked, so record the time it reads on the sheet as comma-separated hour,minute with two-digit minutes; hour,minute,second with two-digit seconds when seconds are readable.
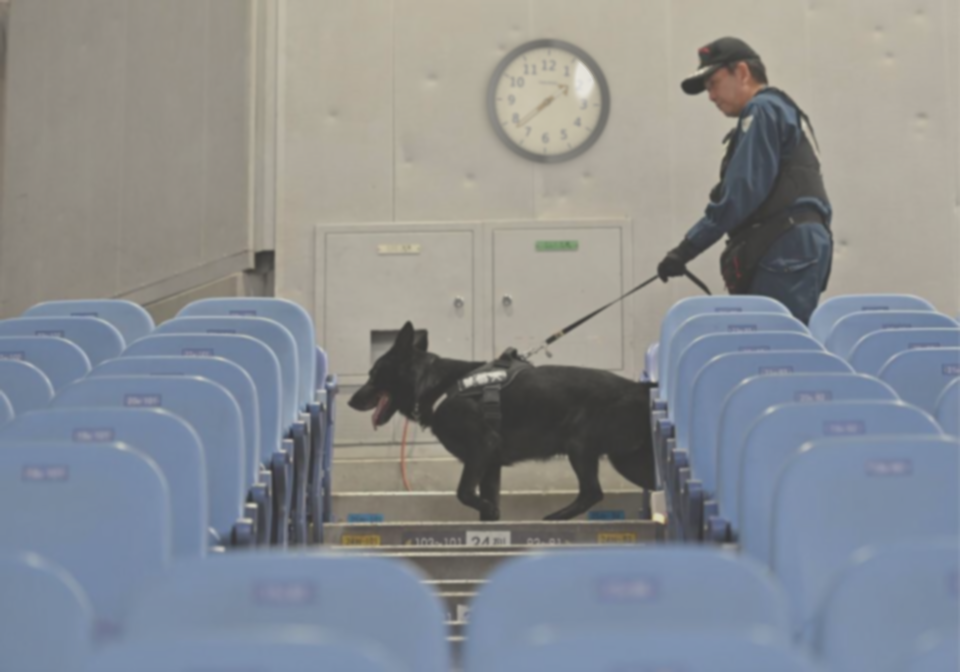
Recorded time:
1,38
